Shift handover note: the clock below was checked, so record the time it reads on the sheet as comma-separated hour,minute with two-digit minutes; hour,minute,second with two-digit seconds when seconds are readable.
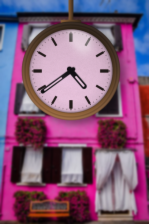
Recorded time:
4,39
